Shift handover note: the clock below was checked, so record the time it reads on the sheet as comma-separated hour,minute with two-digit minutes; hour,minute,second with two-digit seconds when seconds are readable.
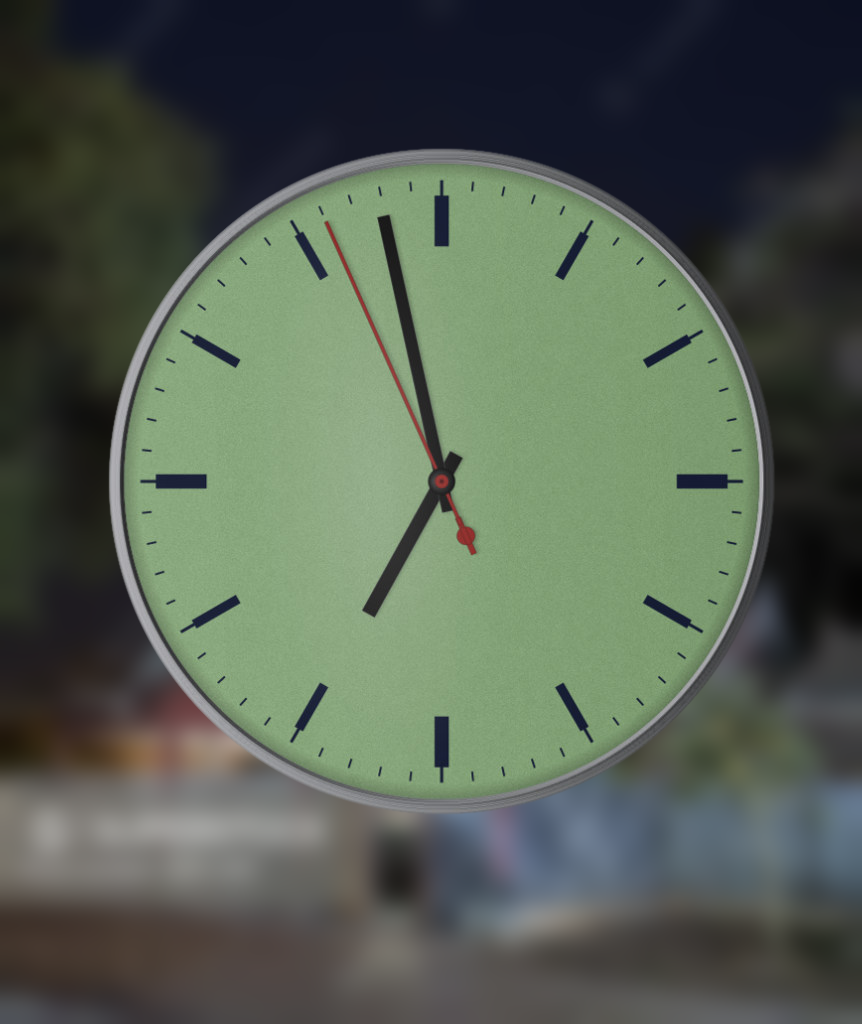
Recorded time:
6,57,56
